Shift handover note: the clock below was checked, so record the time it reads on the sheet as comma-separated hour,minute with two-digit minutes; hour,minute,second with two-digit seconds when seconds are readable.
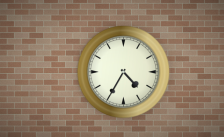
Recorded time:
4,35
